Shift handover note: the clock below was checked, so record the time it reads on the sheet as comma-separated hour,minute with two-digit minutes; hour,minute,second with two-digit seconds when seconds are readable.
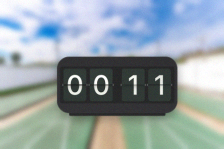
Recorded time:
0,11
